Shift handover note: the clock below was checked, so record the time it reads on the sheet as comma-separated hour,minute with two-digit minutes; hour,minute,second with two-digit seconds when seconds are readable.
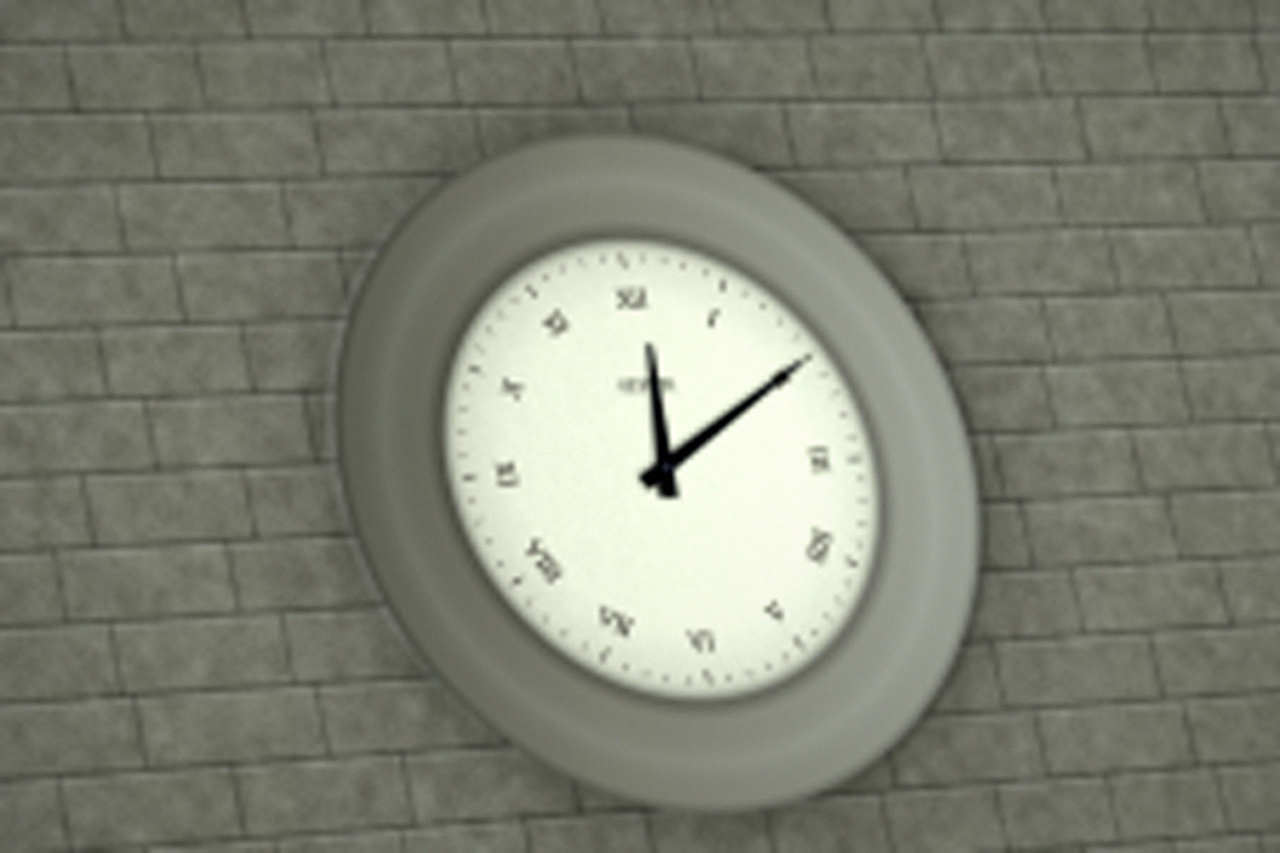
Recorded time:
12,10
